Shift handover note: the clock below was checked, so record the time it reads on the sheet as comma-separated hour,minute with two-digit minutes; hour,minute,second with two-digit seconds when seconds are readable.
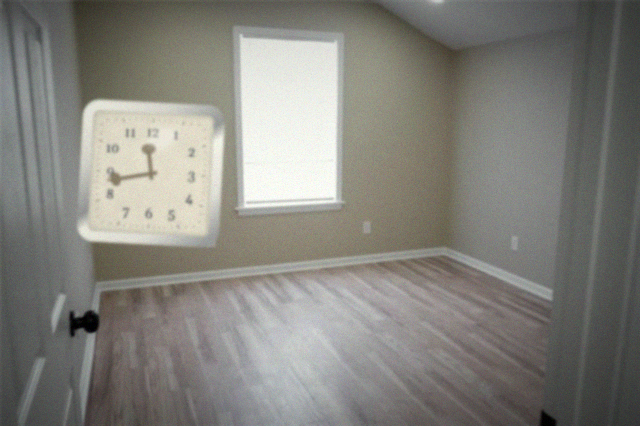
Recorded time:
11,43
